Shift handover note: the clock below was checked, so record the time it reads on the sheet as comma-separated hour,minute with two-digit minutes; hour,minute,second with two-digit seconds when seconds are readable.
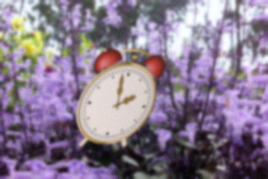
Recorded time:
1,58
